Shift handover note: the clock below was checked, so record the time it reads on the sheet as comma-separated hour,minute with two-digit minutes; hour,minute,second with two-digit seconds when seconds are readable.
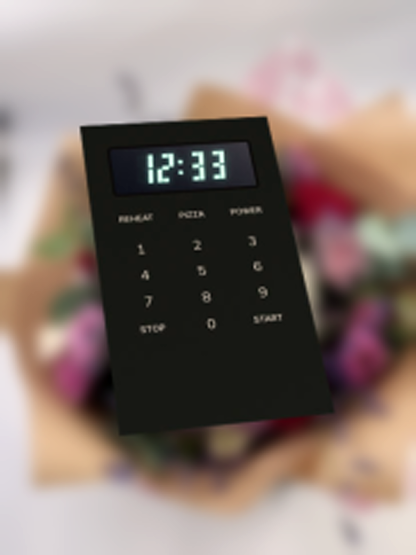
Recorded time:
12,33
